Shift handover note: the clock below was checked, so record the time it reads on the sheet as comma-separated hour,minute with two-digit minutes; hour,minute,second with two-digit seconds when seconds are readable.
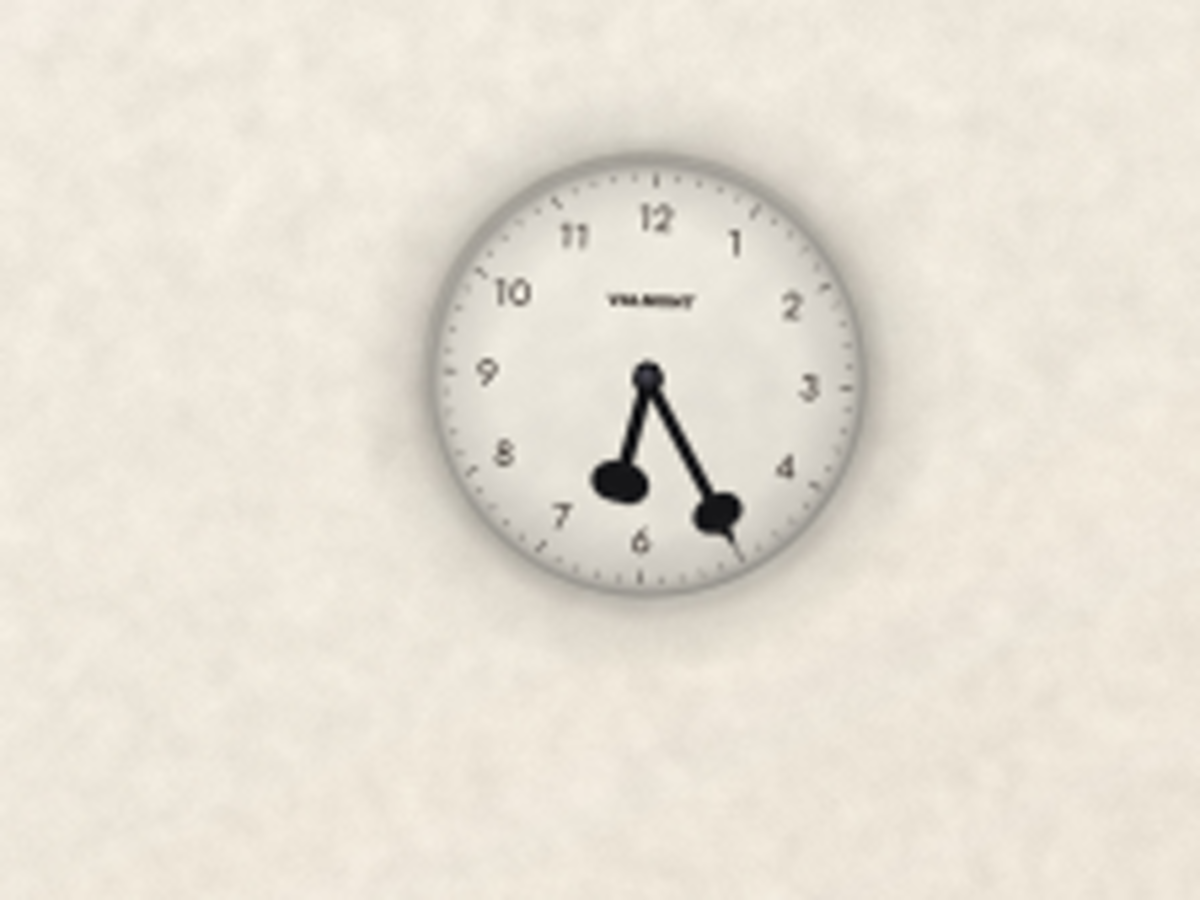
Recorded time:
6,25
